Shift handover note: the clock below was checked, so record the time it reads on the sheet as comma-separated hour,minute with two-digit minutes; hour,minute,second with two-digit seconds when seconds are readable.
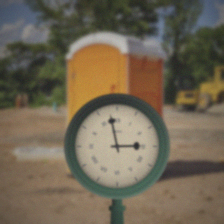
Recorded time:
2,58
